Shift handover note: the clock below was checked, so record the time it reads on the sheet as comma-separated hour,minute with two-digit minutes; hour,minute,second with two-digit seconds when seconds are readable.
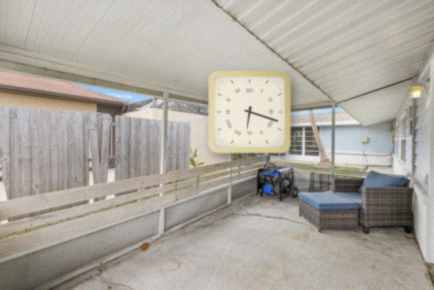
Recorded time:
6,18
